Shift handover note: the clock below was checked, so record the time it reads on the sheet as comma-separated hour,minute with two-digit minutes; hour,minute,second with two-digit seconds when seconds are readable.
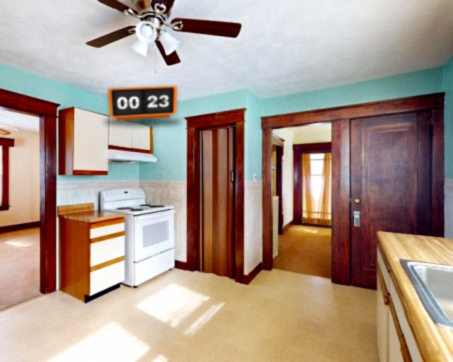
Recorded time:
0,23
